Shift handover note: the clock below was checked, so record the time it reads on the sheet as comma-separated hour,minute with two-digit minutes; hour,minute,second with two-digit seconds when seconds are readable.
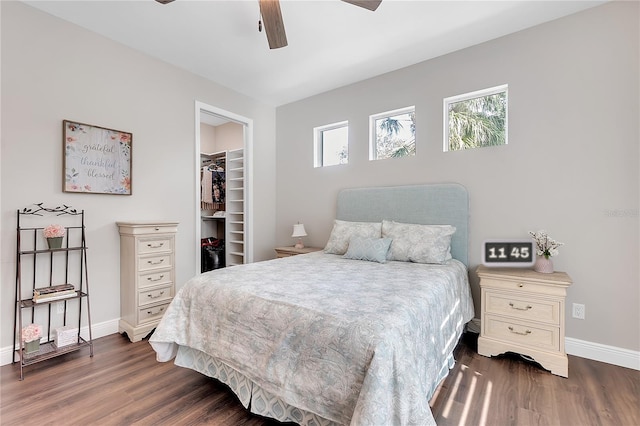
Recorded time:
11,45
